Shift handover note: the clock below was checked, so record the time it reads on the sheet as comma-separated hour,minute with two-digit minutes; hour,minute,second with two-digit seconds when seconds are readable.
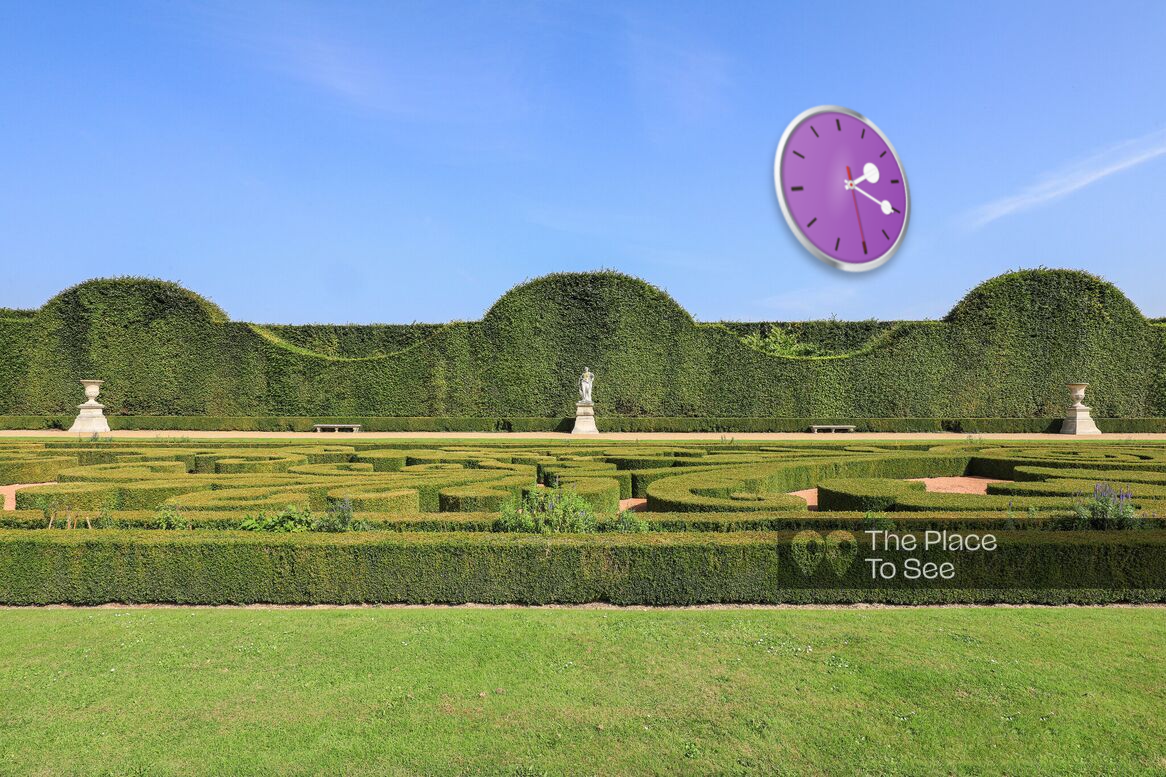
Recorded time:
2,20,30
